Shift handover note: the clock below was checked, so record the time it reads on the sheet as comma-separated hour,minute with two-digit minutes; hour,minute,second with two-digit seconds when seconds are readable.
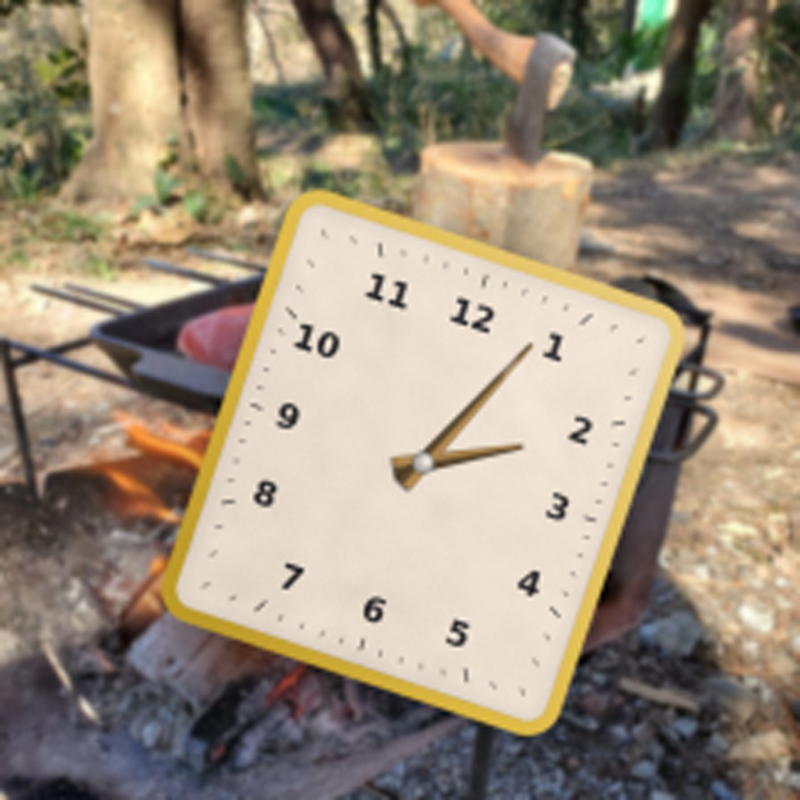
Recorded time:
2,04
